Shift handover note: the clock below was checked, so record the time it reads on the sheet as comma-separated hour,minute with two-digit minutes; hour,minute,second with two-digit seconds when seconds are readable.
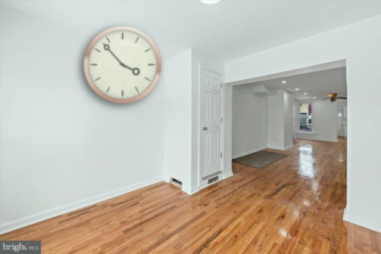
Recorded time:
3,53
